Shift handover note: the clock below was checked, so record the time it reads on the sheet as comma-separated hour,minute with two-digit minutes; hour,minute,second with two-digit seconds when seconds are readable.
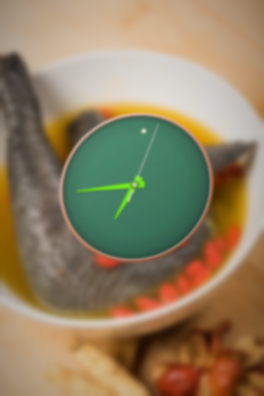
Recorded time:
6,43,02
